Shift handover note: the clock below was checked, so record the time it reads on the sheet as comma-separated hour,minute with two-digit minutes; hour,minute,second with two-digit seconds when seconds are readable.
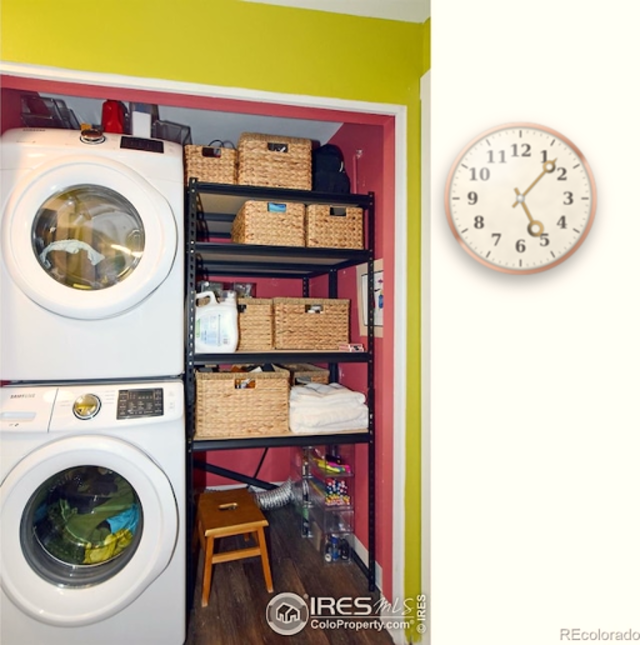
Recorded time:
5,07
